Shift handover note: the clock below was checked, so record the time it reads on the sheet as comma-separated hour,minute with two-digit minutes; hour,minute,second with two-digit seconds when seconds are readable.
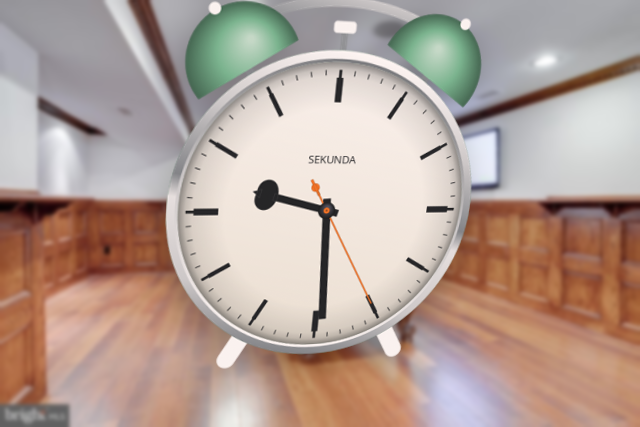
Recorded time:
9,29,25
